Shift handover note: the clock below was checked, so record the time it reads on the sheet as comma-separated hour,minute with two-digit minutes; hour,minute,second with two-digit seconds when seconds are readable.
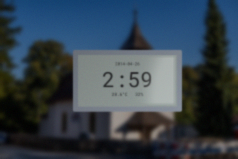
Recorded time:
2,59
